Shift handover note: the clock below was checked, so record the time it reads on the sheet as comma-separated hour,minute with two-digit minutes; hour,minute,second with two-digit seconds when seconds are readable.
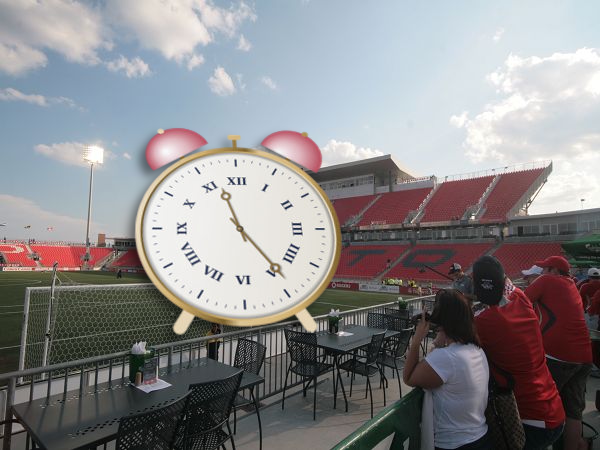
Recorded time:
11,24
